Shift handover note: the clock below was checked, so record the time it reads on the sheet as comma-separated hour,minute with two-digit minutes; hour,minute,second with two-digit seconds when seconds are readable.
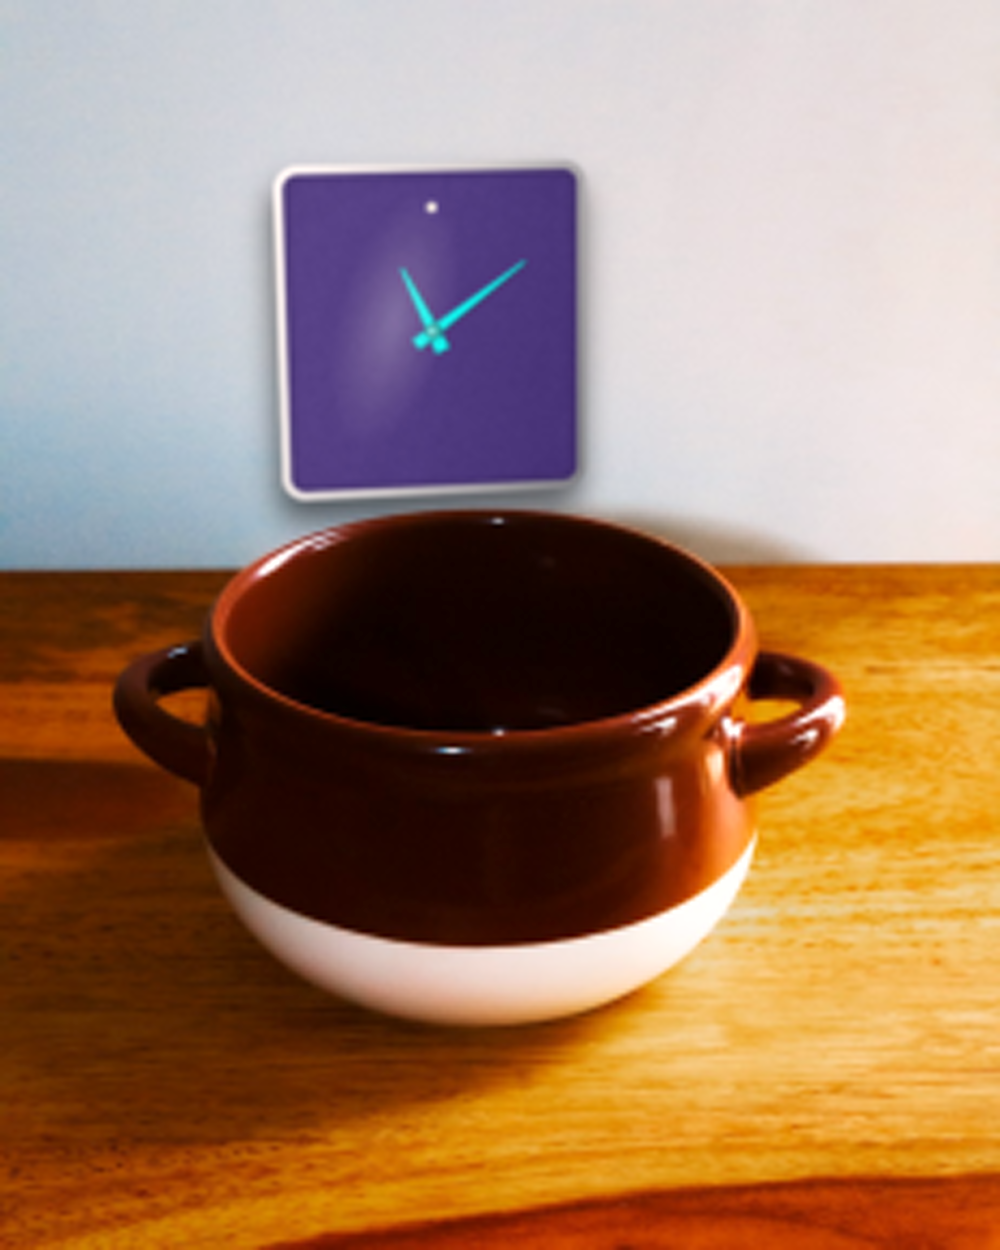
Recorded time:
11,09
